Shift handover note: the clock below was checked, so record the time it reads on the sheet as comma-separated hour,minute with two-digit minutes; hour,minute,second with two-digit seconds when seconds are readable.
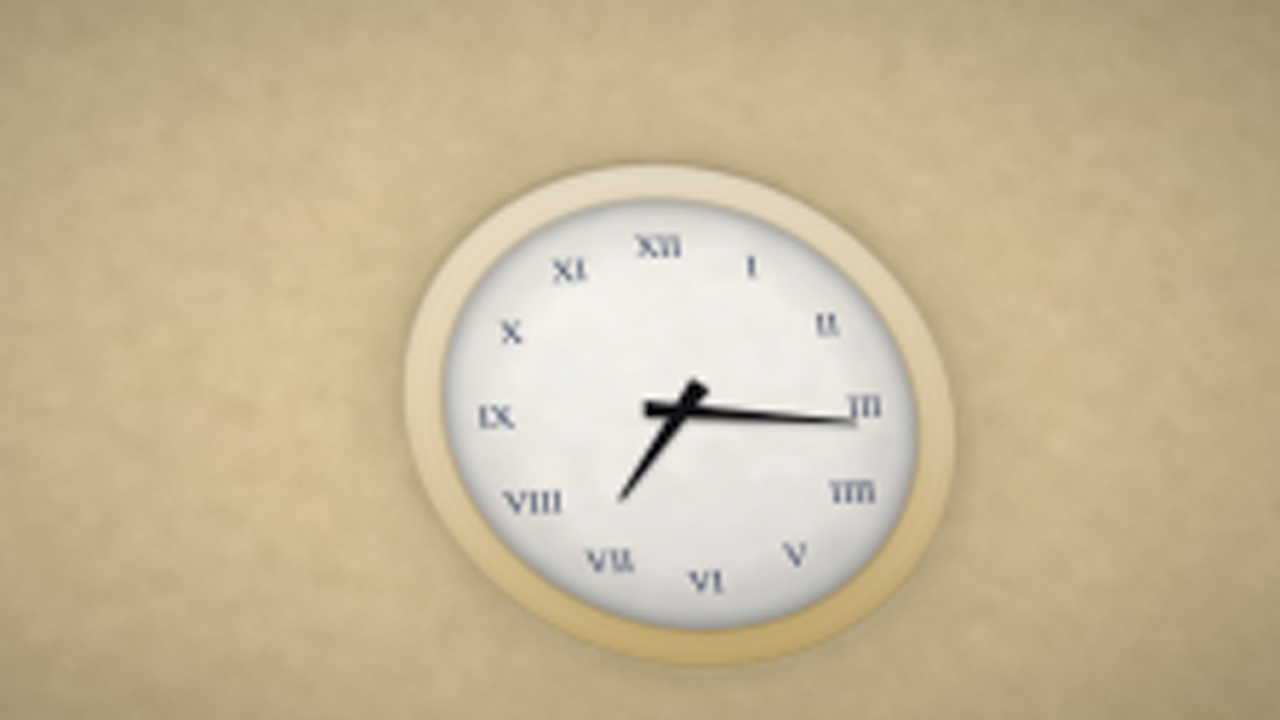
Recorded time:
7,16
